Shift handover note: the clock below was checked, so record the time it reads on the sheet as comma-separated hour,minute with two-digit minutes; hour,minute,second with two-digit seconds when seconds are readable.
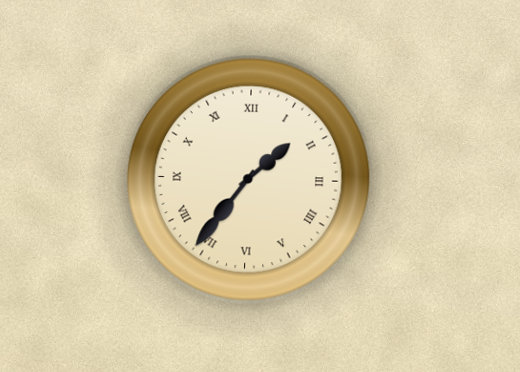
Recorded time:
1,36
